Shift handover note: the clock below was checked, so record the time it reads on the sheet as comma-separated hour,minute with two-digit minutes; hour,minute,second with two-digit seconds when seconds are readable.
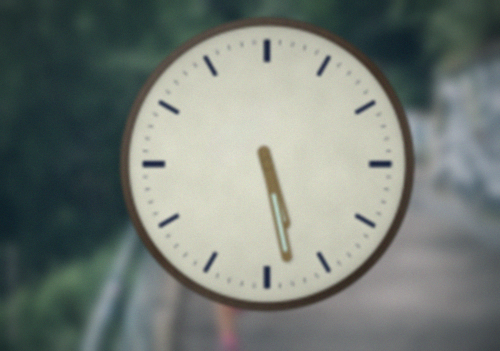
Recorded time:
5,28
